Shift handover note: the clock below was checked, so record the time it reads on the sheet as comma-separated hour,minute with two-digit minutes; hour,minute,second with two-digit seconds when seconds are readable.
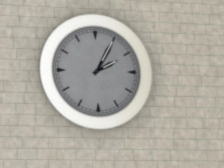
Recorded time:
2,05
